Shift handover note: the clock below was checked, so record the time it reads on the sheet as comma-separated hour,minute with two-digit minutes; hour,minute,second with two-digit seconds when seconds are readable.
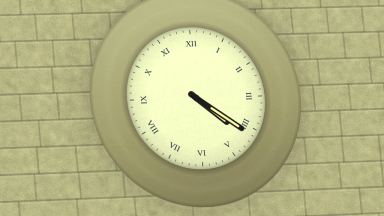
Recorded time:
4,21
